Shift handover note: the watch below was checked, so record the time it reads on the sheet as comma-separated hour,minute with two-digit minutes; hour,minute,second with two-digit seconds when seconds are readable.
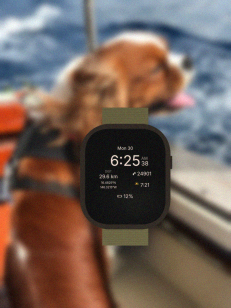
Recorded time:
6,25
